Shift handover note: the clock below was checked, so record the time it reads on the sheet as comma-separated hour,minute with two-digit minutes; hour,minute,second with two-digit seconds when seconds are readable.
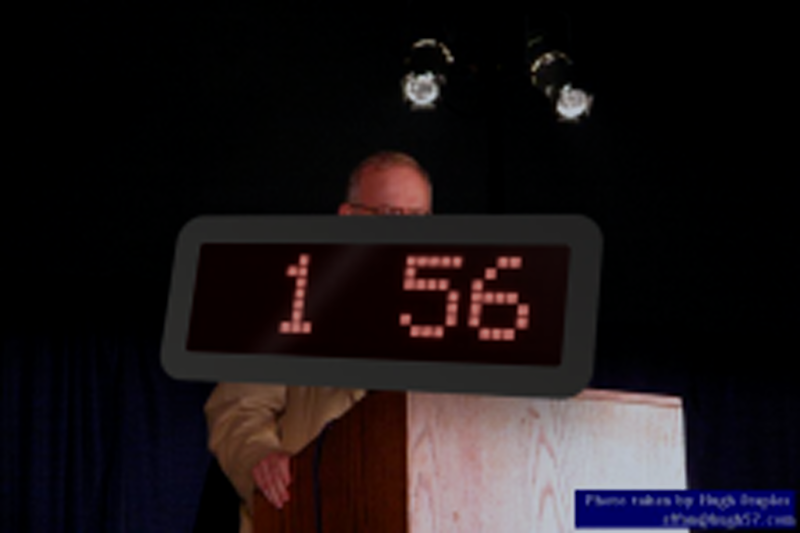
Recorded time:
1,56
